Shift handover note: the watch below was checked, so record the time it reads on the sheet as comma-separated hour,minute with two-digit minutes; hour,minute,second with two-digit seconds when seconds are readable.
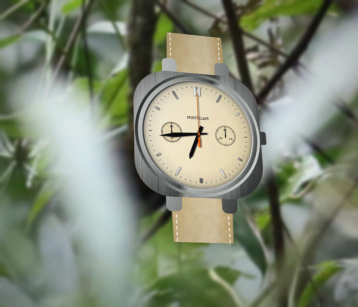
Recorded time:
6,44
